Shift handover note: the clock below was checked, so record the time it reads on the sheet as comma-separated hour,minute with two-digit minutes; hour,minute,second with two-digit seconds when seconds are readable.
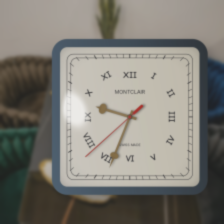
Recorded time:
9,33,38
